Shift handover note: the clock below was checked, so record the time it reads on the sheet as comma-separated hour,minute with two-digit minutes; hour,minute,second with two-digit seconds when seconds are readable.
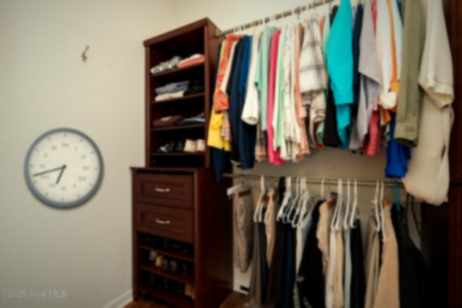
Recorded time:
6,42
